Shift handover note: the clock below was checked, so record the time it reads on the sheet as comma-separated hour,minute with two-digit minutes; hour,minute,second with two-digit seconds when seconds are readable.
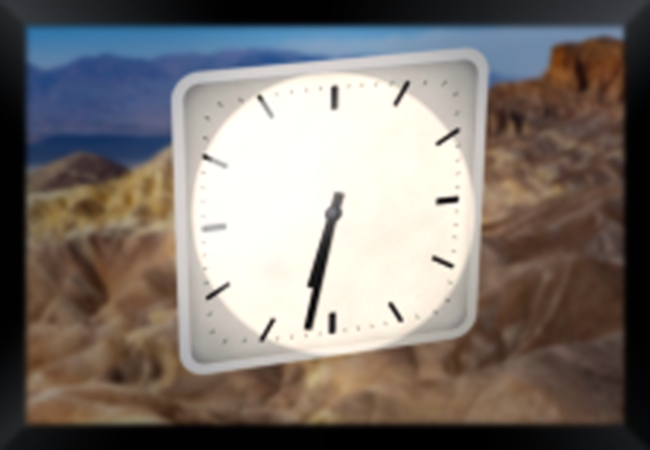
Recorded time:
6,32
